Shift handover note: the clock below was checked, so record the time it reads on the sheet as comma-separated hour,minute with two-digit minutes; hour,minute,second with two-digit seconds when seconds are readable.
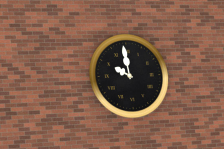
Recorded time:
9,59
